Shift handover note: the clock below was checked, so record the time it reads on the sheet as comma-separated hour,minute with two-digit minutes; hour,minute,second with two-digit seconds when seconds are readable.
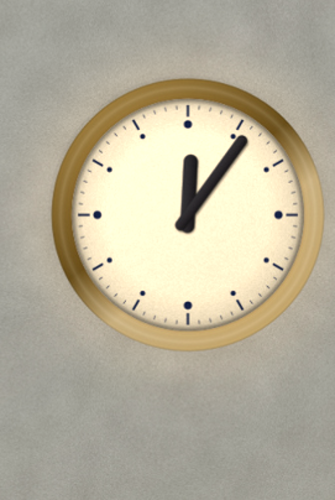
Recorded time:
12,06
